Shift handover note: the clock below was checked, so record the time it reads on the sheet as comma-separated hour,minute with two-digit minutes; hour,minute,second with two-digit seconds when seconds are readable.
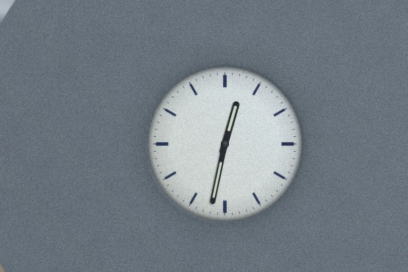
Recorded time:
12,32
